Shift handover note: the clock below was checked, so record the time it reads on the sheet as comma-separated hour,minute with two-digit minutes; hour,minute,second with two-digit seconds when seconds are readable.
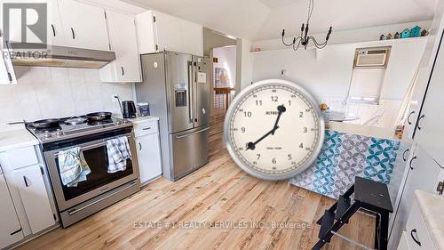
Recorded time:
12,39
